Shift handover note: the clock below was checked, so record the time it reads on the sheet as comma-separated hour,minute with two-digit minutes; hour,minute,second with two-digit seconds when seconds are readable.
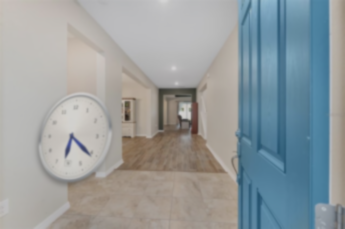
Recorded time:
6,21
